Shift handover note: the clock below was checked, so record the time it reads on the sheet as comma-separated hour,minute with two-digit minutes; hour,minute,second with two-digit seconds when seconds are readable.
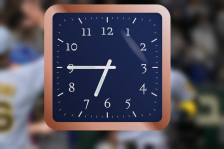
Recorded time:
6,45
